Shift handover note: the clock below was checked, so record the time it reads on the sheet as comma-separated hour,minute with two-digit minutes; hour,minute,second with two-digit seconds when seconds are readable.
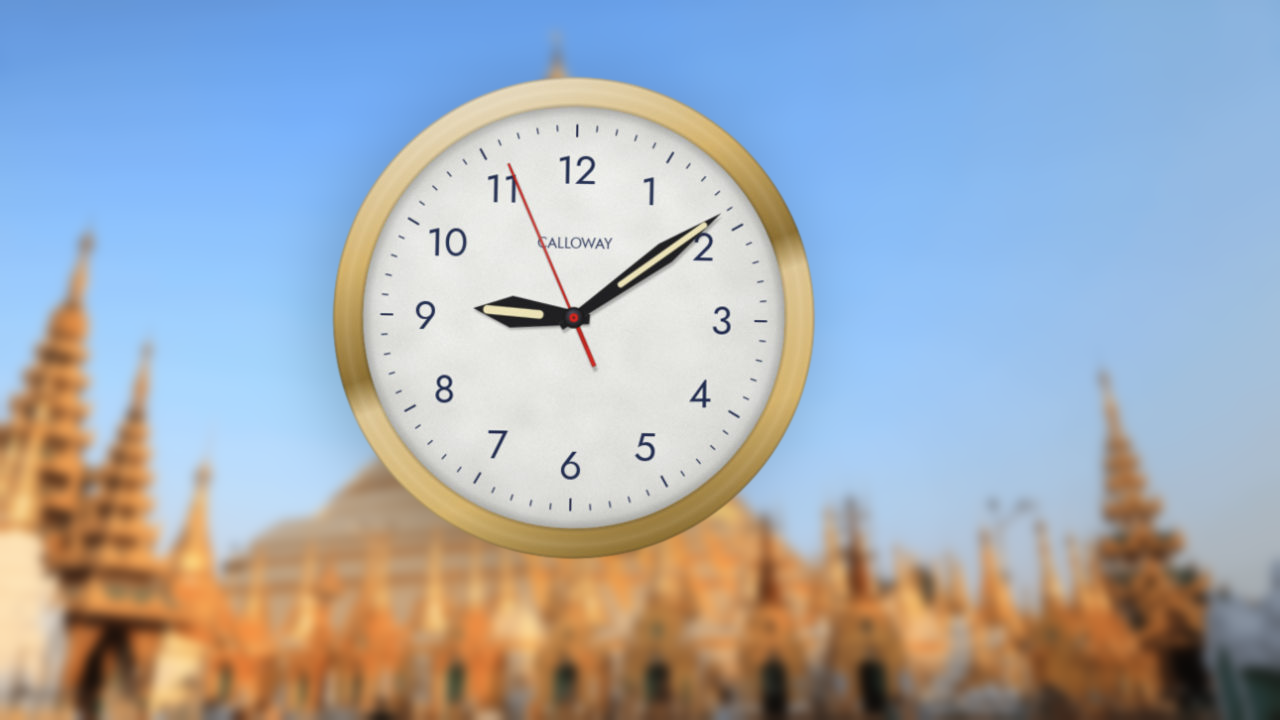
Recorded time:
9,08,56
